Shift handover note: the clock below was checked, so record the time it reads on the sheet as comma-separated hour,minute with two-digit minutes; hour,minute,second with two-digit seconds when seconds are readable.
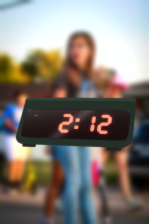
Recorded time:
2,12
